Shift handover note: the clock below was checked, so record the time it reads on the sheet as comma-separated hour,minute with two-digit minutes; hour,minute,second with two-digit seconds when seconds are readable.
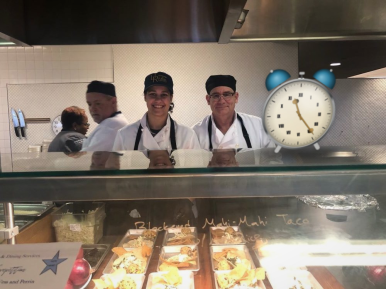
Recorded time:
11,24
